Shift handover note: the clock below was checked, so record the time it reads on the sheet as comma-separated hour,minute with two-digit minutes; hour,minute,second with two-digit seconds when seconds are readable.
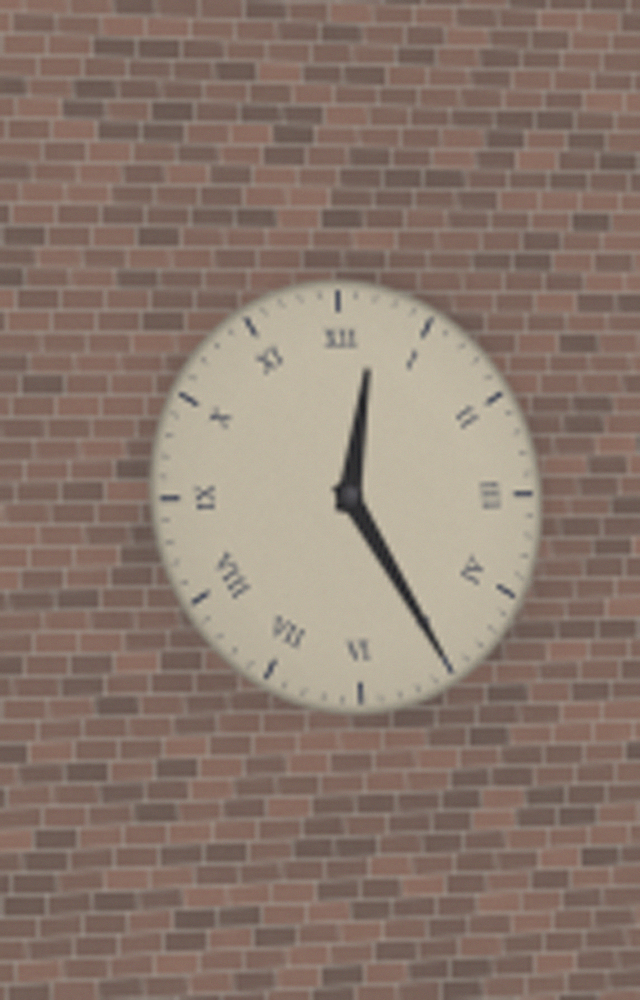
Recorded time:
12,25
